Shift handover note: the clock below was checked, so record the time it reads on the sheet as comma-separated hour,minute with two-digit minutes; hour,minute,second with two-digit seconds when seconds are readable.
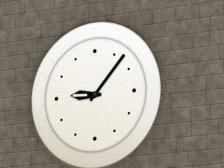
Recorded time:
9,07
